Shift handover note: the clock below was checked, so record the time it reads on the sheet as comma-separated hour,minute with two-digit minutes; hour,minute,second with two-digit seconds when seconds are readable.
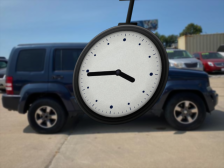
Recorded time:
3,44
